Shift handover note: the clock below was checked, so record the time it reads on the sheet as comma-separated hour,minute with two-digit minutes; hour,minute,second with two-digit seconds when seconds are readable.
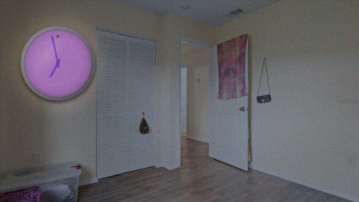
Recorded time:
6,58
